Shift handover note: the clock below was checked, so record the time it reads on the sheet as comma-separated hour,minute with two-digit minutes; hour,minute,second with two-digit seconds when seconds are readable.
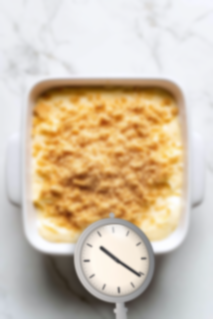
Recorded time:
10,21
